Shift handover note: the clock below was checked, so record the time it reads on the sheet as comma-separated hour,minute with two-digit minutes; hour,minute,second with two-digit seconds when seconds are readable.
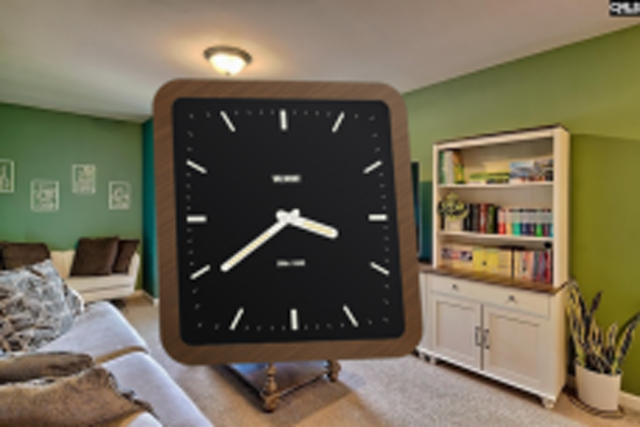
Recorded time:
3,39
